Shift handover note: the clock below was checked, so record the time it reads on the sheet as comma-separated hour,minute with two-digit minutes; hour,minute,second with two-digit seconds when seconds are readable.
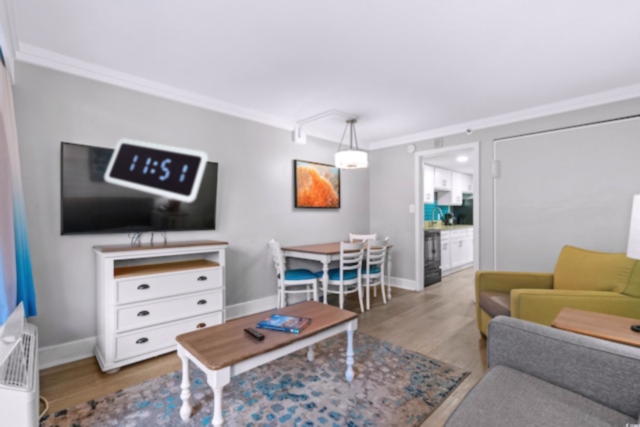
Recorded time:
11,51
